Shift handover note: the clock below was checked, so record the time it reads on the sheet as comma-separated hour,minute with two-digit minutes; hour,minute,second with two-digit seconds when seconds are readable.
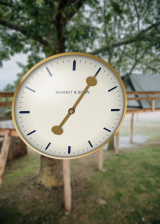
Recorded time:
7,05
